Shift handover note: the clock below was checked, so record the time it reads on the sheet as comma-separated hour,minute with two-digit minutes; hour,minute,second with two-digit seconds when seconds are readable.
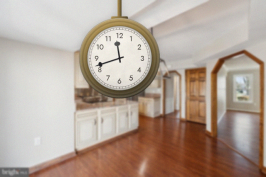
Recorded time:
11,42
